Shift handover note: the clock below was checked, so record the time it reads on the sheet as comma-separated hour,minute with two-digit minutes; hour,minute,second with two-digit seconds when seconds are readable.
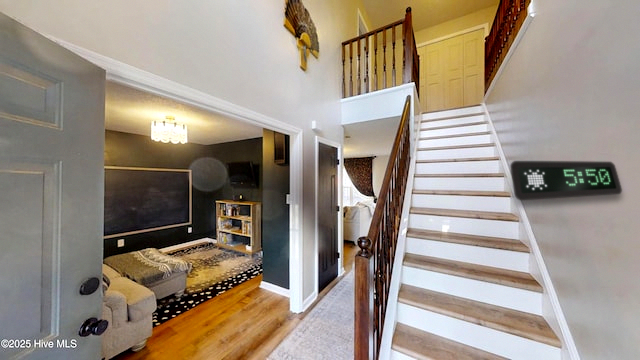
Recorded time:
5,50
